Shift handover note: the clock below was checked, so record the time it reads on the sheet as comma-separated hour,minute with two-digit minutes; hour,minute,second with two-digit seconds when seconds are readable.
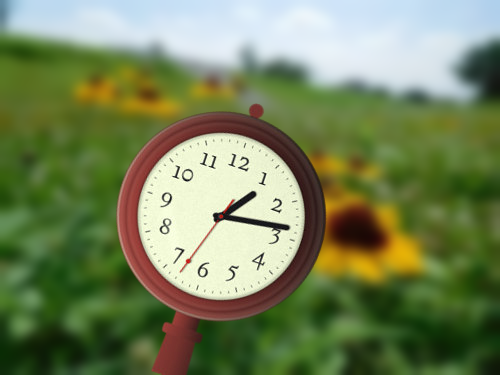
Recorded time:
1,13,33
